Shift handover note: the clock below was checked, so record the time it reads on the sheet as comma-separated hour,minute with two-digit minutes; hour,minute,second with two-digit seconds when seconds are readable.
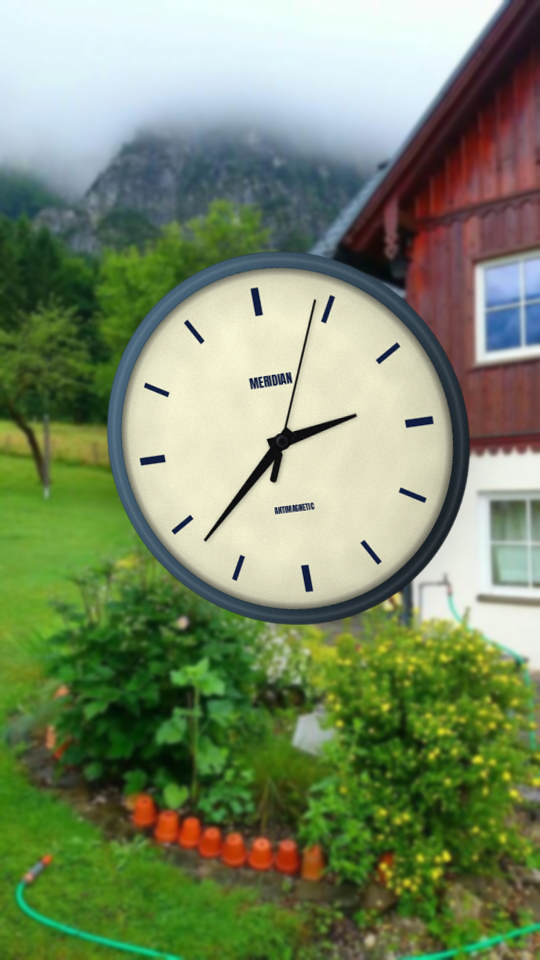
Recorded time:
2,38,04
